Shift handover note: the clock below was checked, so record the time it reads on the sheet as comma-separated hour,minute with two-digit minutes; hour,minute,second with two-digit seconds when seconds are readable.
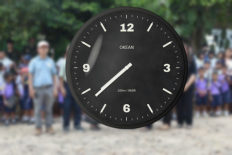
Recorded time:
7,38
